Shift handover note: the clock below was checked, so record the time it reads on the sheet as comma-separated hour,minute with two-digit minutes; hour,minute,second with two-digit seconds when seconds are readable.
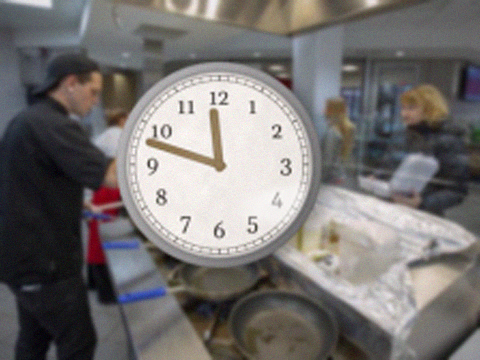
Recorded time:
11,48
